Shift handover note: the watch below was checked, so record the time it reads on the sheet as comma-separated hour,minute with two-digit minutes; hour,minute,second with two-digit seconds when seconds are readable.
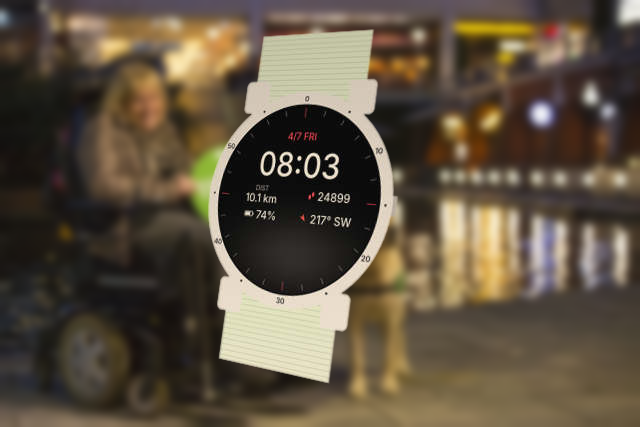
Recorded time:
8,03
